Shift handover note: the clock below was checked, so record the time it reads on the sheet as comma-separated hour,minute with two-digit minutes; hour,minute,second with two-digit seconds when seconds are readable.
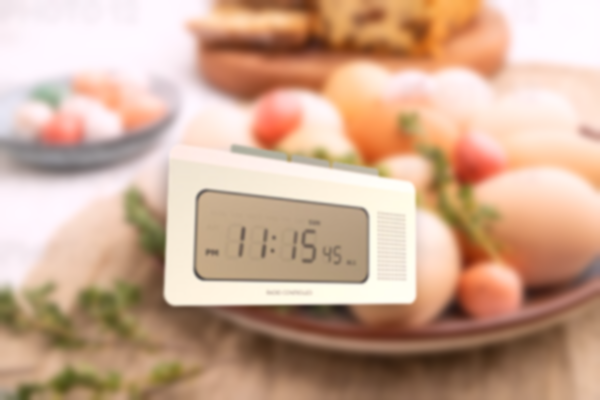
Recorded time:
11,15,45
